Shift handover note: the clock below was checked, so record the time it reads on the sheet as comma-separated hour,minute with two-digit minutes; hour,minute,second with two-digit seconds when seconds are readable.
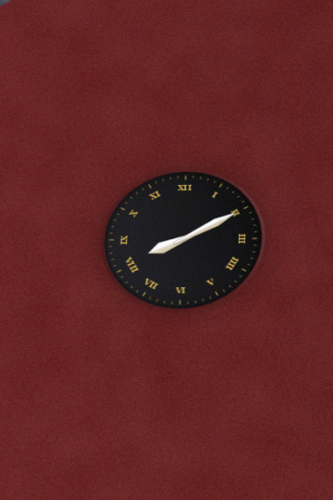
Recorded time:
8,10
